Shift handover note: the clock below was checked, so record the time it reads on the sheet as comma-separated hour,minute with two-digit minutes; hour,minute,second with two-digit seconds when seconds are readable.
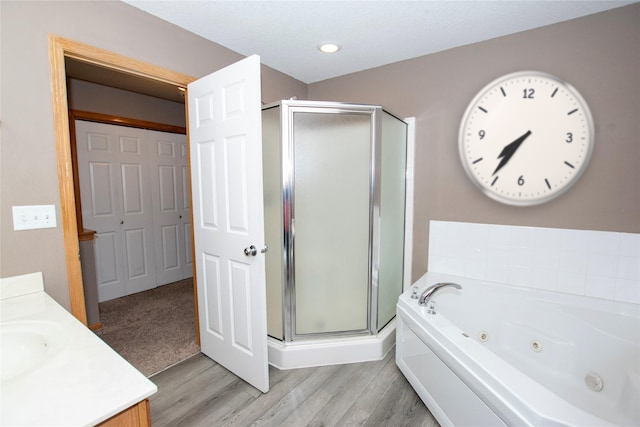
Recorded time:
7,36
